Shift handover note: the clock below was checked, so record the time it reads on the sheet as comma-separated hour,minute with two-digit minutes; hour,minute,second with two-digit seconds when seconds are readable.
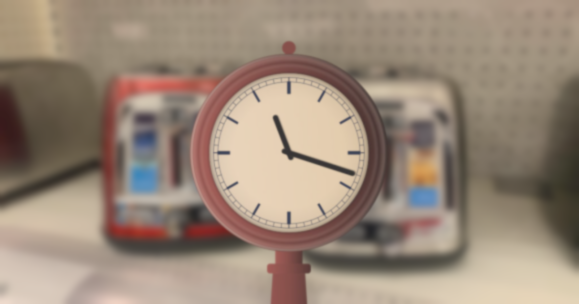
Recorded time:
11,18
